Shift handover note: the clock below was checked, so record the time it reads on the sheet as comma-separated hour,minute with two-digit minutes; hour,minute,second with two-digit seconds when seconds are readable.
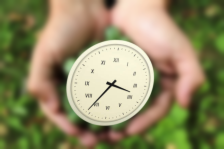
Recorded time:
3,36
